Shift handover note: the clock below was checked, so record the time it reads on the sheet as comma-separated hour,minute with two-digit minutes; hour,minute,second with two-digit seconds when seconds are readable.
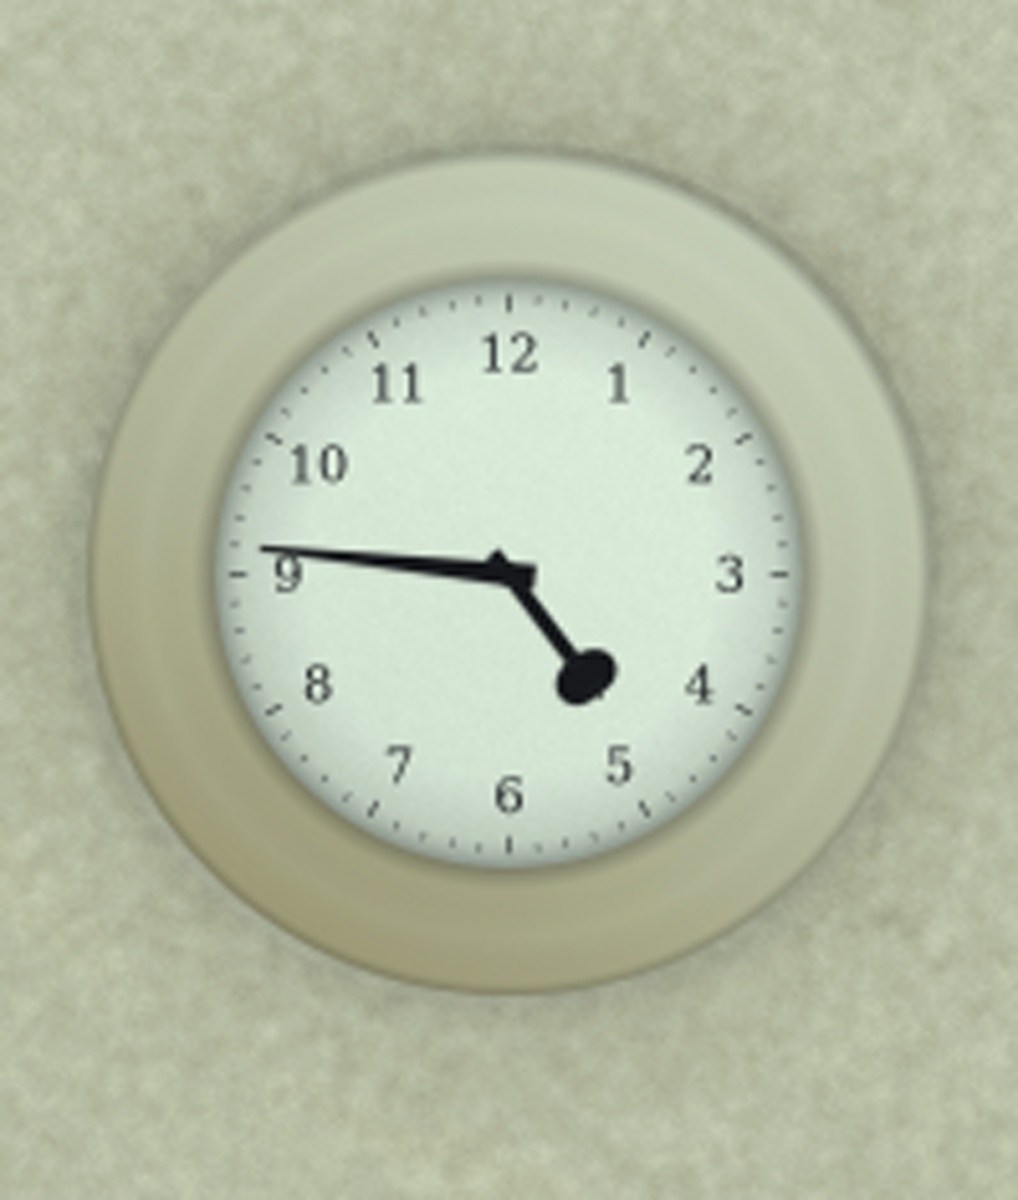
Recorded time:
4,46
